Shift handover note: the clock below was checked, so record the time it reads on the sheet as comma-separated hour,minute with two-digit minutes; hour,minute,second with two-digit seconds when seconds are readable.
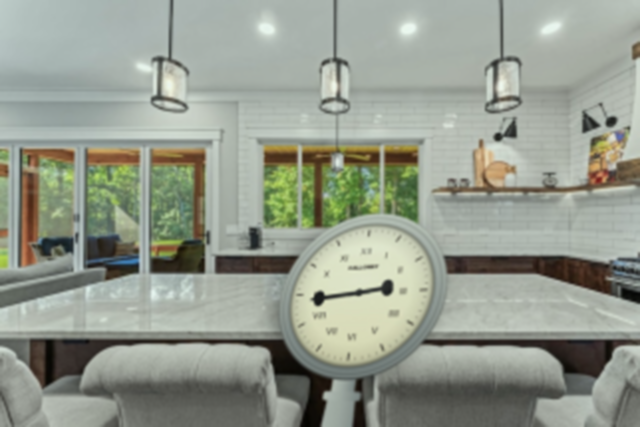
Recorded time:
2,44
